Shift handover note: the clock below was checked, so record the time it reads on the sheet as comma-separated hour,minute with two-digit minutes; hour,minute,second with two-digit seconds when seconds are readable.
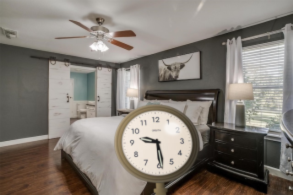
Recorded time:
9,29
